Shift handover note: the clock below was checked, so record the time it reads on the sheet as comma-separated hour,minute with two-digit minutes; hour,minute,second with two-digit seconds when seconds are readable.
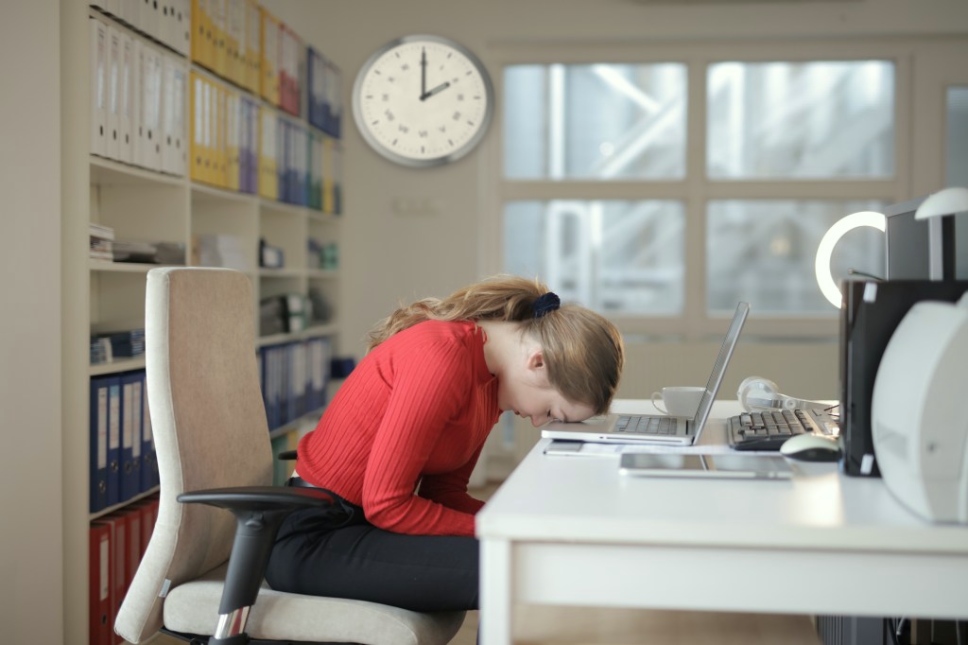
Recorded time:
2,00
